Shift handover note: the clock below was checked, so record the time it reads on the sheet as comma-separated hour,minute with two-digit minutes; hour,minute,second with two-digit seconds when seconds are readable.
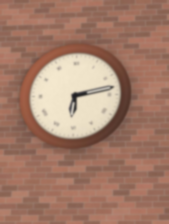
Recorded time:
6,13
